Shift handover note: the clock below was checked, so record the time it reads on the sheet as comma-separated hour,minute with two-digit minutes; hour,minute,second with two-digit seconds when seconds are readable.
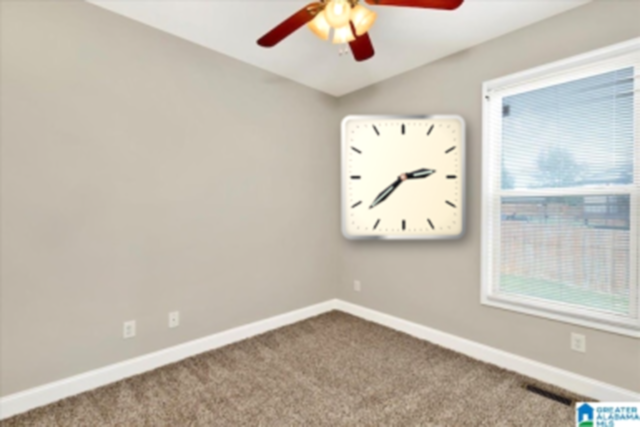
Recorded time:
2,38
